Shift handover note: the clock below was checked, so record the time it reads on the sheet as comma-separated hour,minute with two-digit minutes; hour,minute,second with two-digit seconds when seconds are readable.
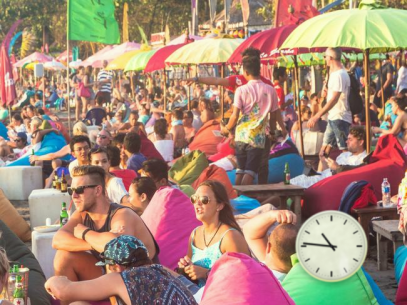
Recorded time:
10,46
